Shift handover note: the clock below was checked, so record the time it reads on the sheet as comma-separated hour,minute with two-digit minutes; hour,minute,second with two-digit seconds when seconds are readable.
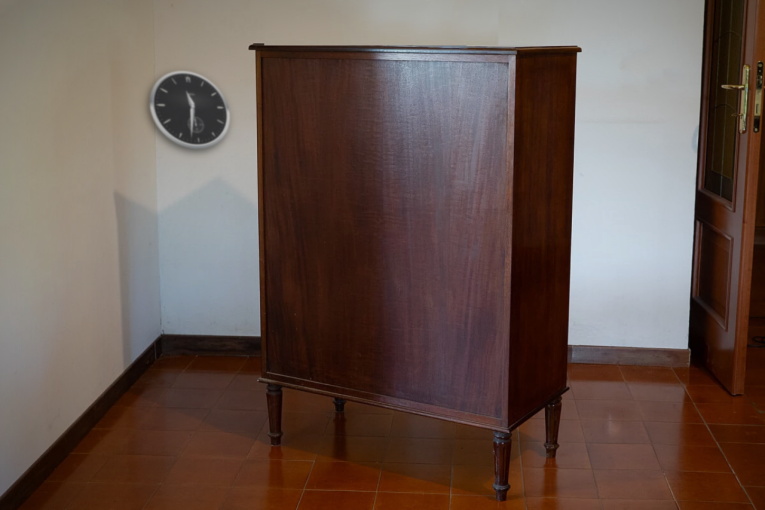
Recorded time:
11,32
